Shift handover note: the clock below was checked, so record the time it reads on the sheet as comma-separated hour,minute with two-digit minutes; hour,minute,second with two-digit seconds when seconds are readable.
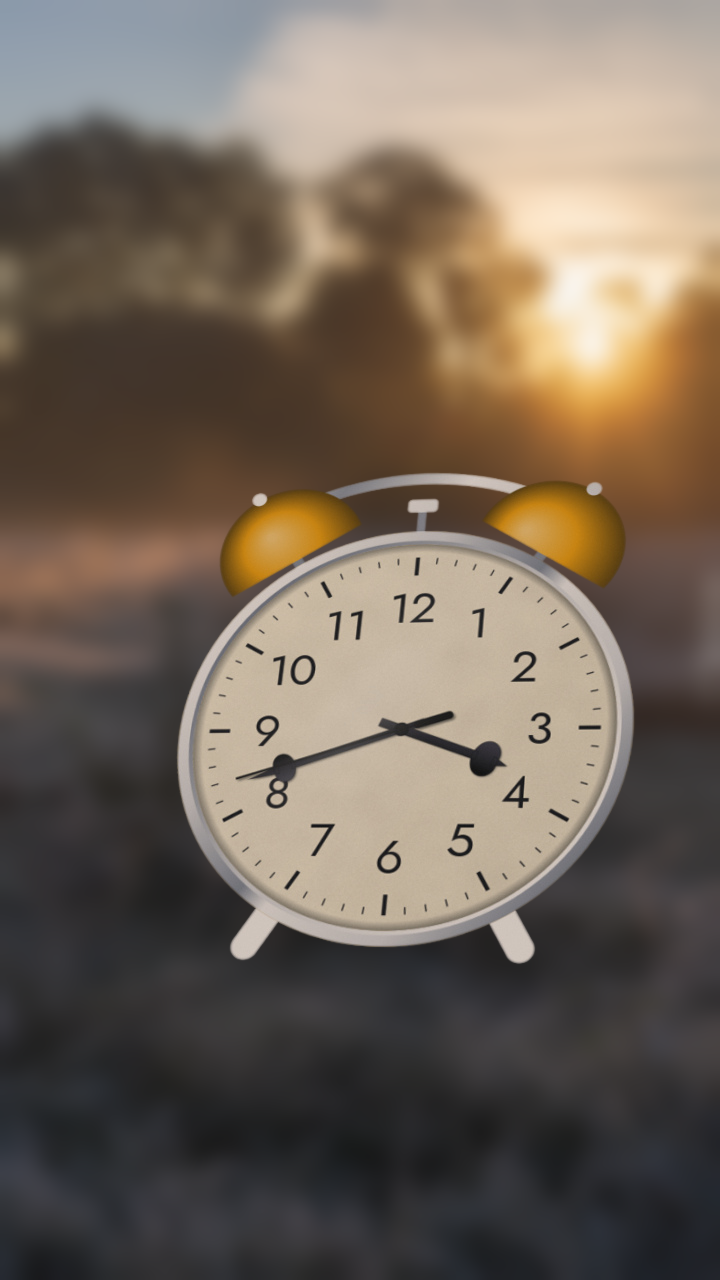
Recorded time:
3,41,42
